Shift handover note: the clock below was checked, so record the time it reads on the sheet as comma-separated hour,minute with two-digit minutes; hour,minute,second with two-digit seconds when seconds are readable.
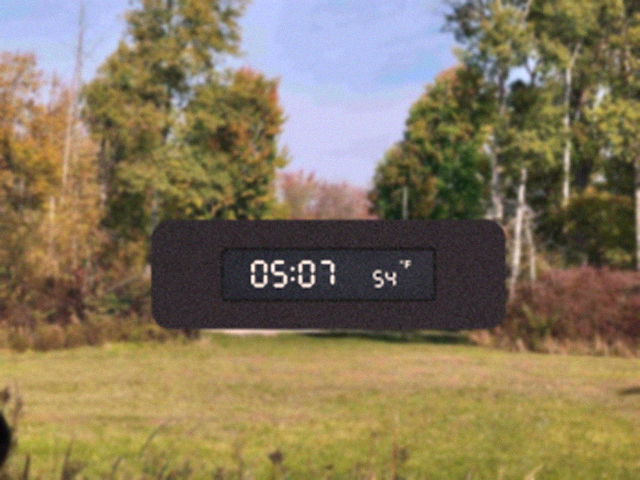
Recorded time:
5,07
